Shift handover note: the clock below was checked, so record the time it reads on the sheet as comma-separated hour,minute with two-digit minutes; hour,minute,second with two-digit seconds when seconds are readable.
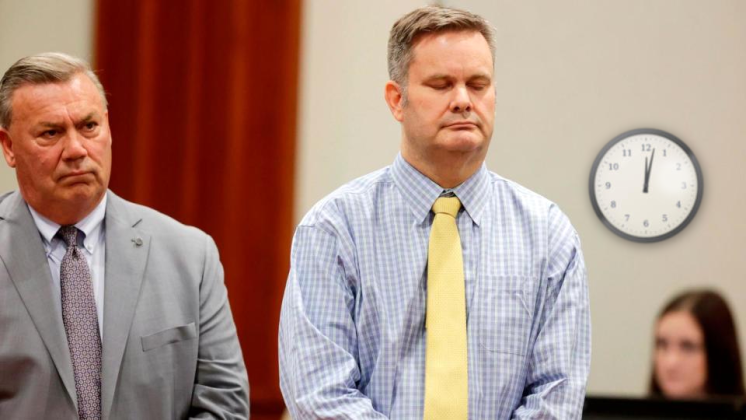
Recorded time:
12,02
